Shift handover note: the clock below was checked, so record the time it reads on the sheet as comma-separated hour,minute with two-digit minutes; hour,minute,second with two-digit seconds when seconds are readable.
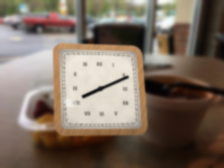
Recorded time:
8,11
